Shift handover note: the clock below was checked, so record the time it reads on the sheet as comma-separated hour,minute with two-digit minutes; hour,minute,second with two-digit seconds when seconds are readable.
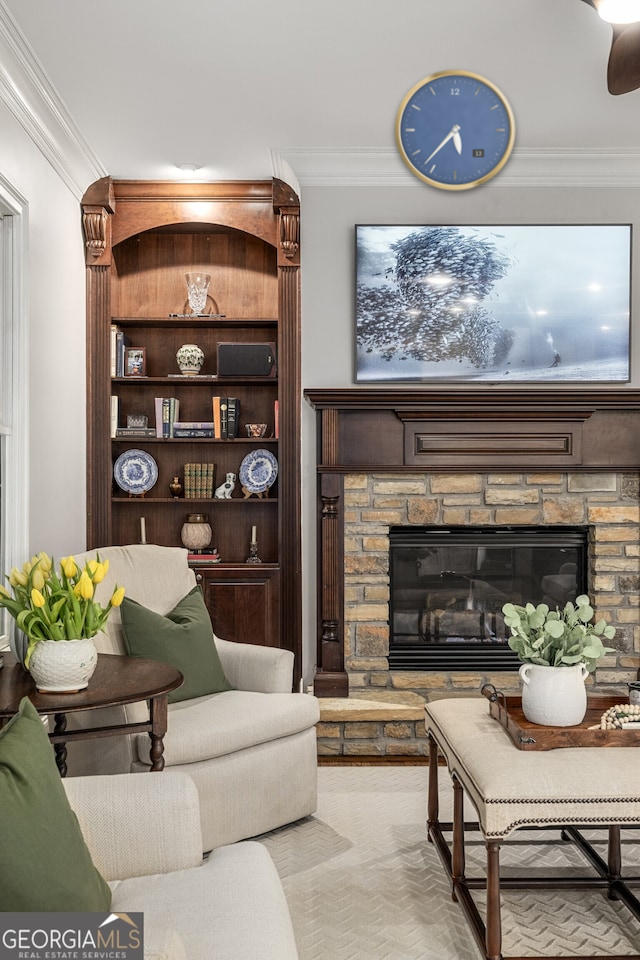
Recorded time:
5,37
